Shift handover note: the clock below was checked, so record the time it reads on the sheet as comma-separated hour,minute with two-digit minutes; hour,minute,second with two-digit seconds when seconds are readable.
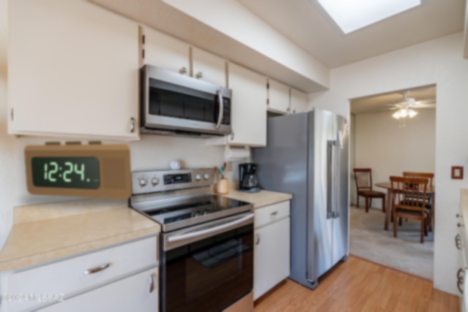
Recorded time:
12,24
